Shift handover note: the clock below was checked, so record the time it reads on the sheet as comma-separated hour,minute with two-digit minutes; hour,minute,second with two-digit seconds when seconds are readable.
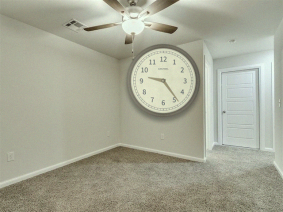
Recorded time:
9,24
